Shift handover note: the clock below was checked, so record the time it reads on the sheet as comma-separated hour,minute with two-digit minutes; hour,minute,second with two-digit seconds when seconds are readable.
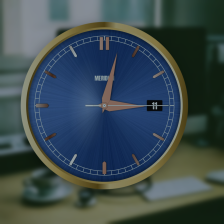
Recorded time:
3,02,15
